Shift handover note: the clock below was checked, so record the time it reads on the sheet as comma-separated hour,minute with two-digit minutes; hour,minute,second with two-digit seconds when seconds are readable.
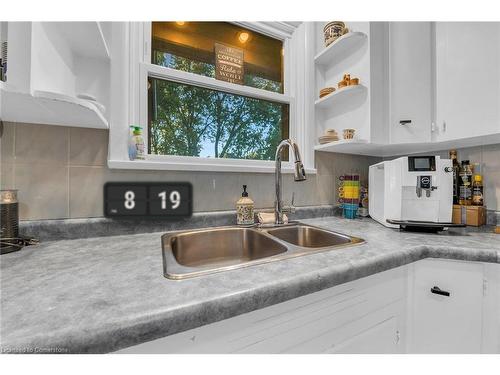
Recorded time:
8,19
